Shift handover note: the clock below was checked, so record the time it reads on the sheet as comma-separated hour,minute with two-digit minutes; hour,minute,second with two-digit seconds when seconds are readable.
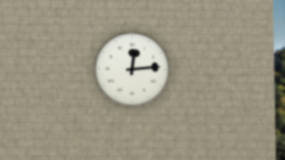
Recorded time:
12,14
